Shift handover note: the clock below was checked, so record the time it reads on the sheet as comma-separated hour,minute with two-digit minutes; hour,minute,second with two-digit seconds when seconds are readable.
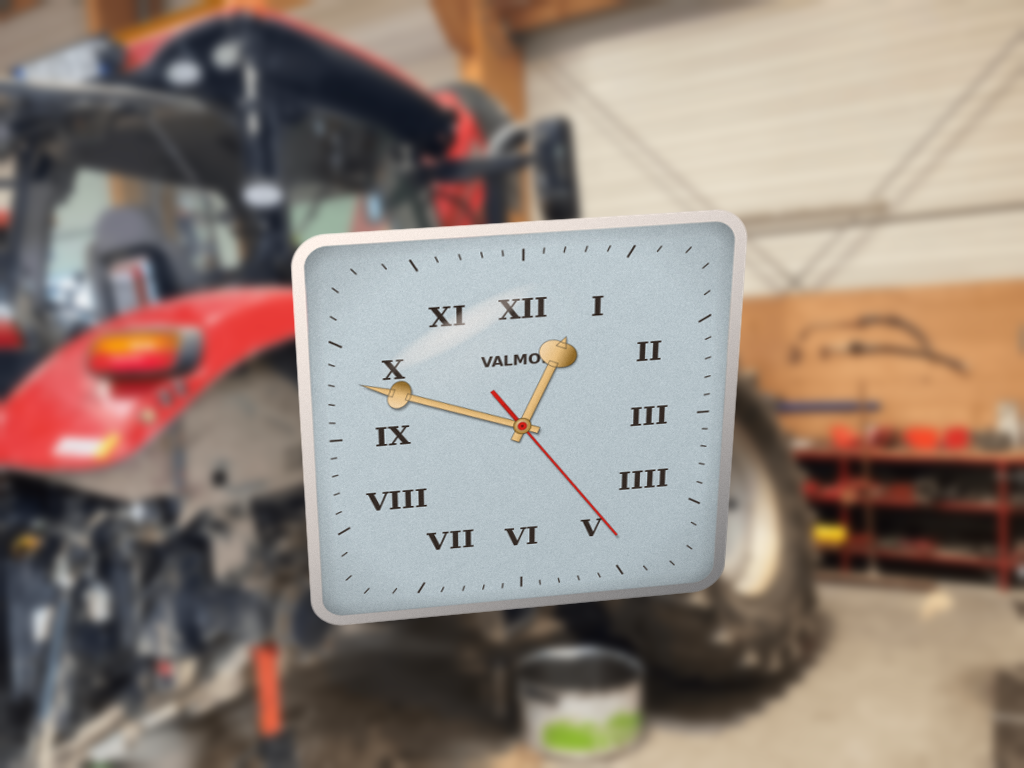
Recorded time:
12,48,24
